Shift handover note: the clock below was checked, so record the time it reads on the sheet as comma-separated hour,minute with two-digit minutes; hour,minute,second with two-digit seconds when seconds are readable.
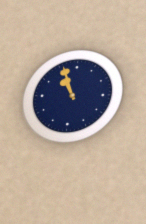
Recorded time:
10,56
